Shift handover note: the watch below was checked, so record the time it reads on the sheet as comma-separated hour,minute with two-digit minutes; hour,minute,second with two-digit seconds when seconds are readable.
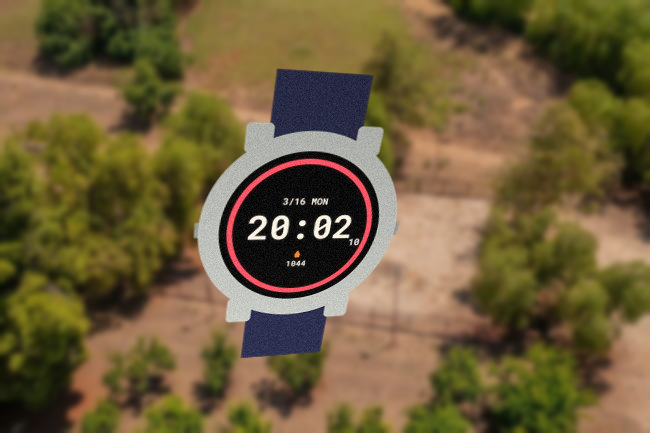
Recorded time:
20,02,10
